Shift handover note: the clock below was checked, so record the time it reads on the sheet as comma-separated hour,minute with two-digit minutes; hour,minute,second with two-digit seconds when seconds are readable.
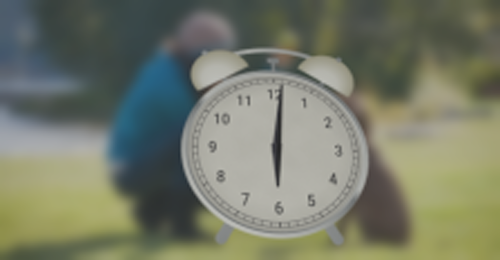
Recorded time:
6,01
